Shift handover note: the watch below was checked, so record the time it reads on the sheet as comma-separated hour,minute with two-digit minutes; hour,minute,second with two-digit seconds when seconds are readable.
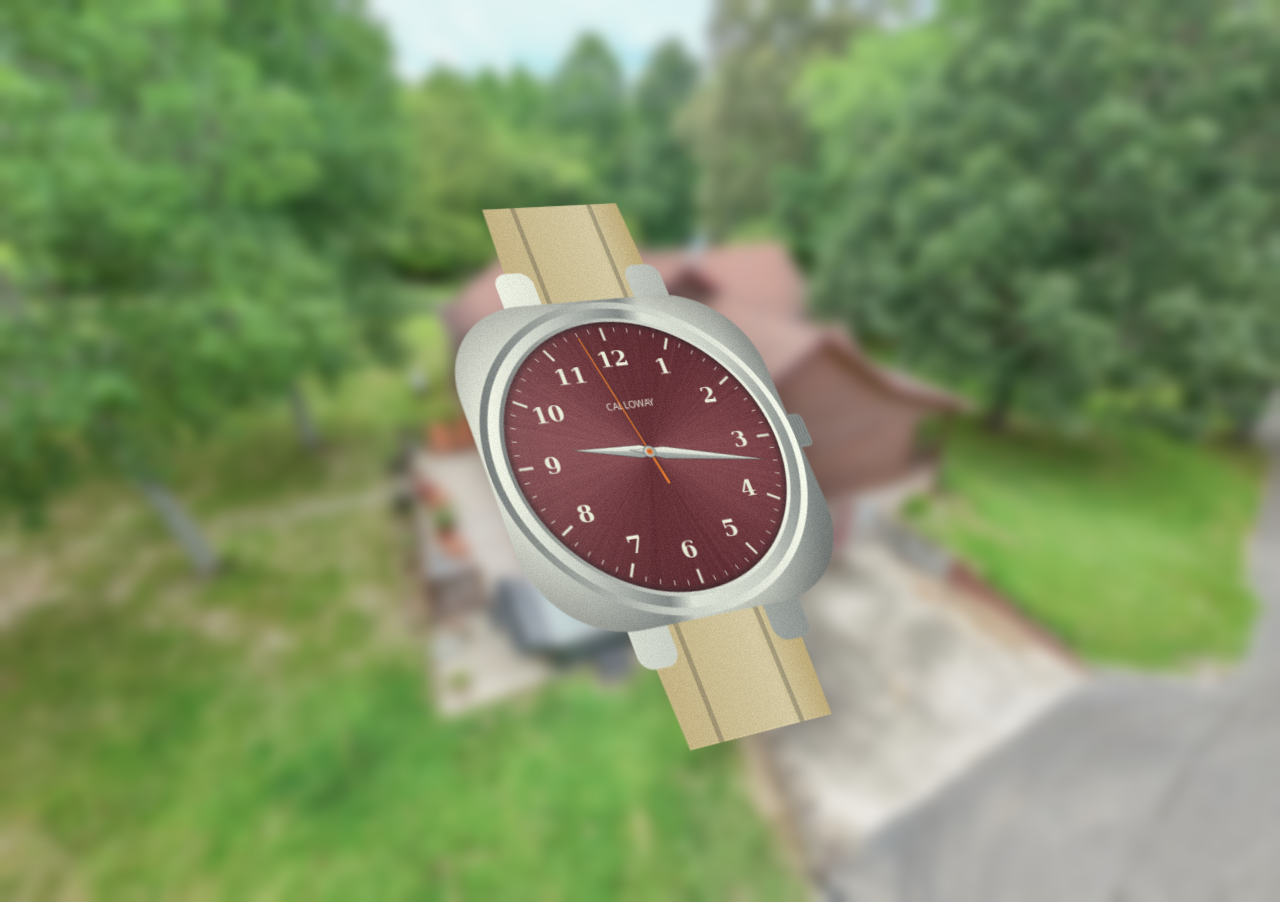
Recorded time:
9,16,58
